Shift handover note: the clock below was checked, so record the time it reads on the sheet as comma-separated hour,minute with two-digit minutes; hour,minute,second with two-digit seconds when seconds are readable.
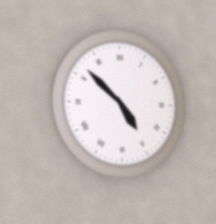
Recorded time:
4,52
